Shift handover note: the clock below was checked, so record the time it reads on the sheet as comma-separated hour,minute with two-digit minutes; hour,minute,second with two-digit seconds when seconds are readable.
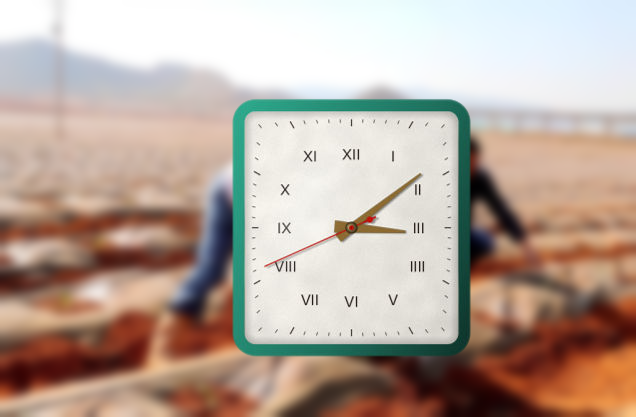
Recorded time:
3,08,41
